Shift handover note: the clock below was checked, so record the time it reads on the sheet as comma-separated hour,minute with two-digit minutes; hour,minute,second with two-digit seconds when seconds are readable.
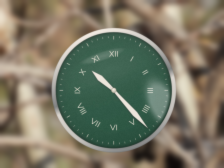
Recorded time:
10,23
